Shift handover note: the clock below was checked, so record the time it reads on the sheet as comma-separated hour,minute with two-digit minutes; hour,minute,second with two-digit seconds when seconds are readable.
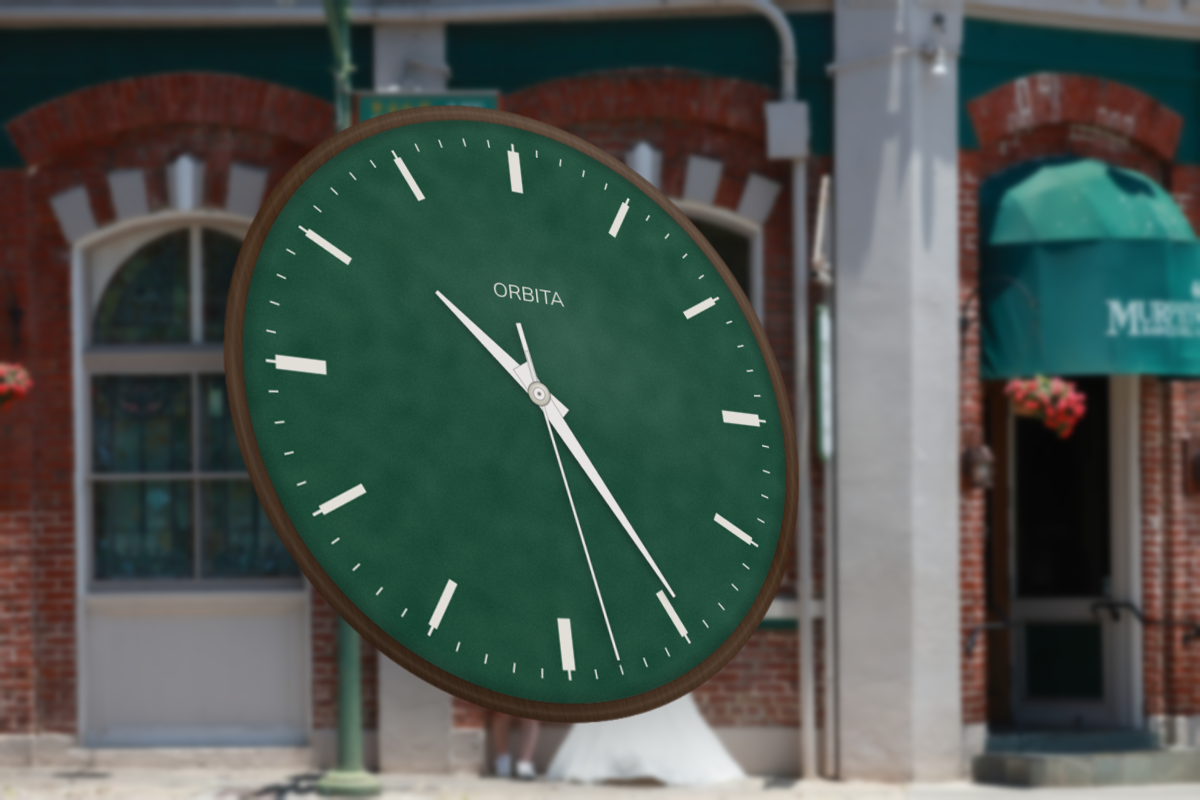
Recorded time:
10,24,28
